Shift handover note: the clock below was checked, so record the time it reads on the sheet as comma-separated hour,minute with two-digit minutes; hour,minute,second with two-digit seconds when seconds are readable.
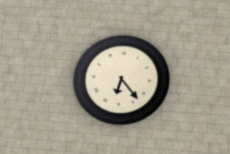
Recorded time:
6,23
